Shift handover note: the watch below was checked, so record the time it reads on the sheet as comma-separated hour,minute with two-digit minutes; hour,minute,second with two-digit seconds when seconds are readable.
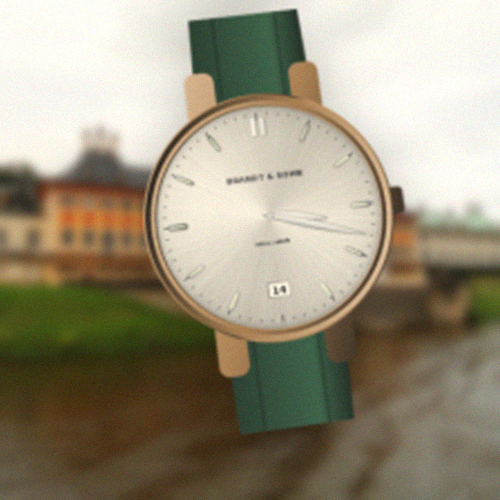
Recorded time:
3,18
